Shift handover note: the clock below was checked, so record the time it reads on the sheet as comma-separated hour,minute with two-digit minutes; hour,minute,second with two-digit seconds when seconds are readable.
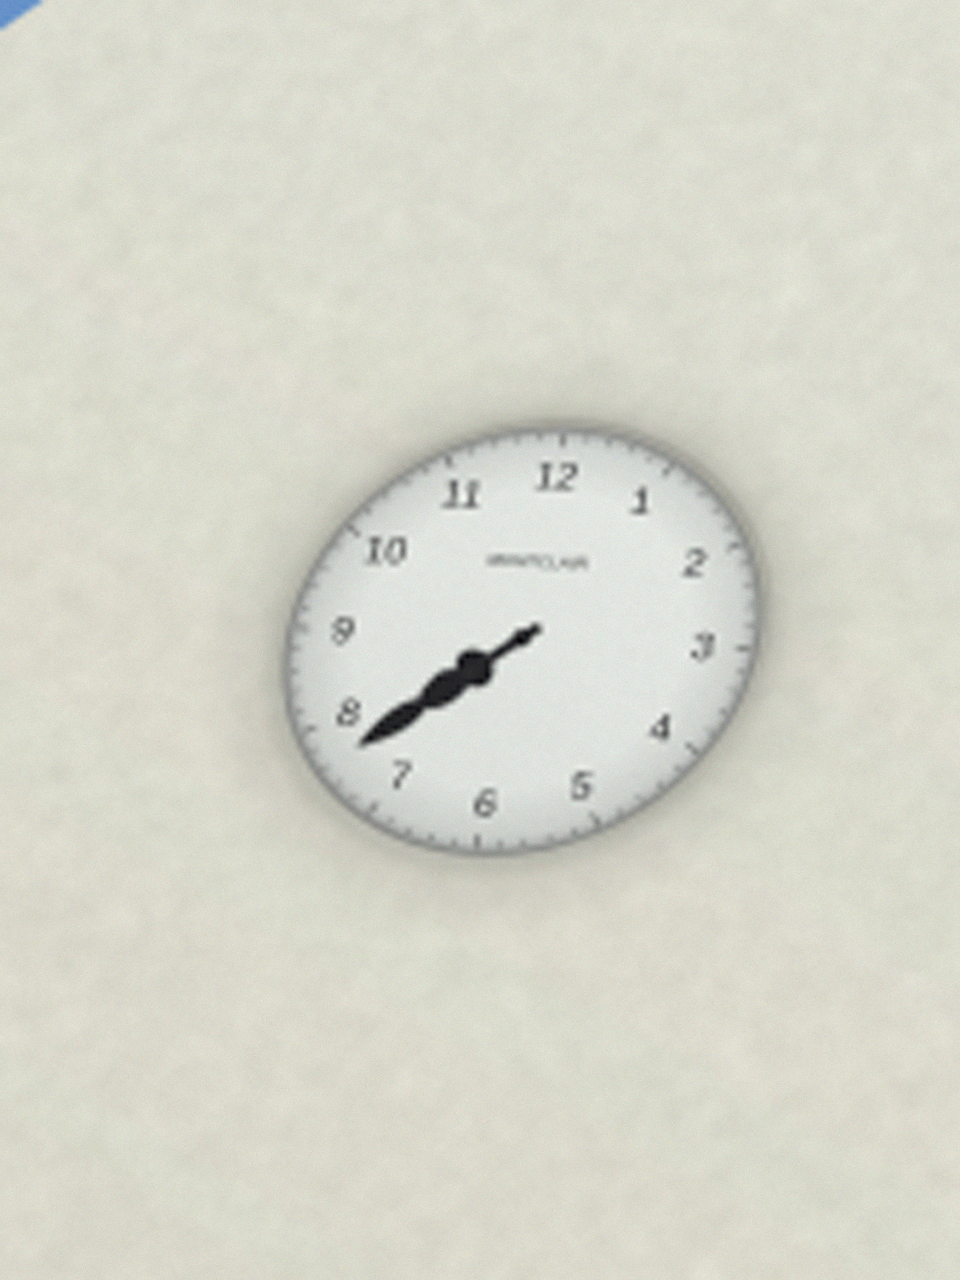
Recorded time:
7,38
